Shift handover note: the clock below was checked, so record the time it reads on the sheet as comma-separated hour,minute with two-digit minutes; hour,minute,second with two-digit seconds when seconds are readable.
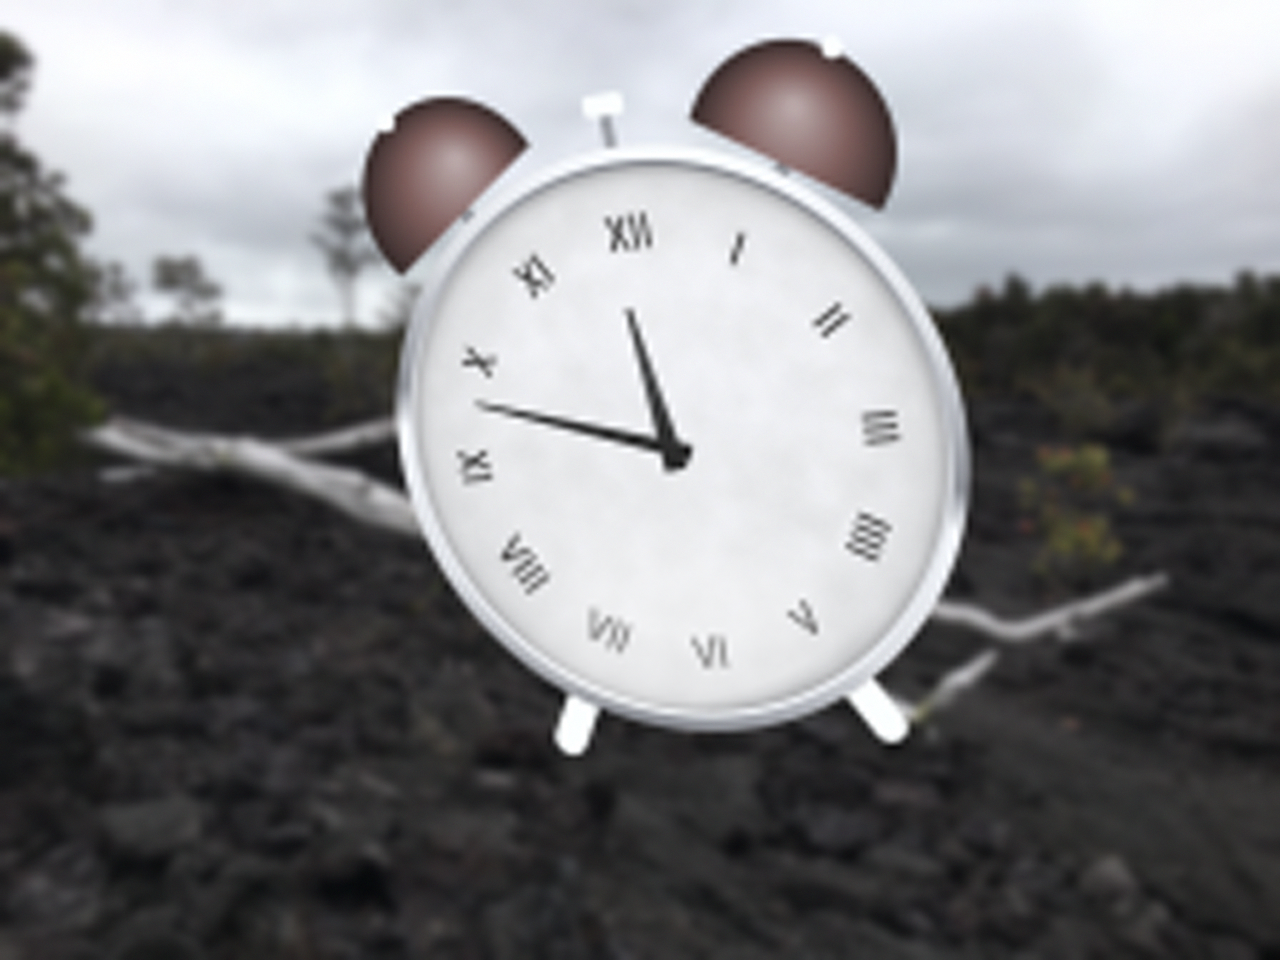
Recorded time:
11,48
